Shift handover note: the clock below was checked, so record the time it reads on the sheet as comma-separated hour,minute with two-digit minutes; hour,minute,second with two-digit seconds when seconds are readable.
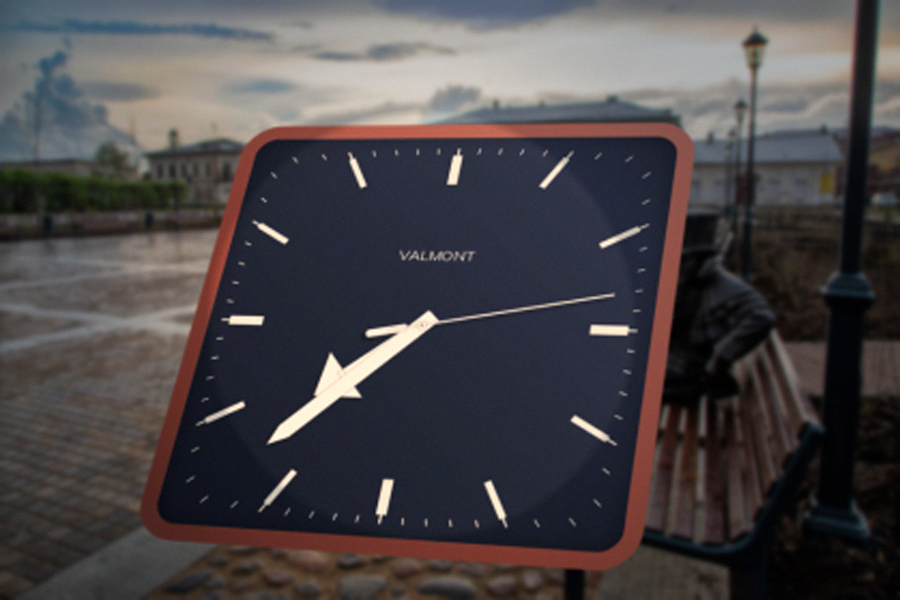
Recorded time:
7,37,13
